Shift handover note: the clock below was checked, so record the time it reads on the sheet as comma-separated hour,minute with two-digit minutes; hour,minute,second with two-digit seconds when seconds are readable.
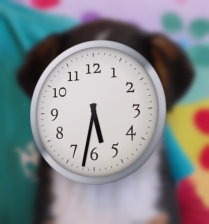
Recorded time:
5,32
